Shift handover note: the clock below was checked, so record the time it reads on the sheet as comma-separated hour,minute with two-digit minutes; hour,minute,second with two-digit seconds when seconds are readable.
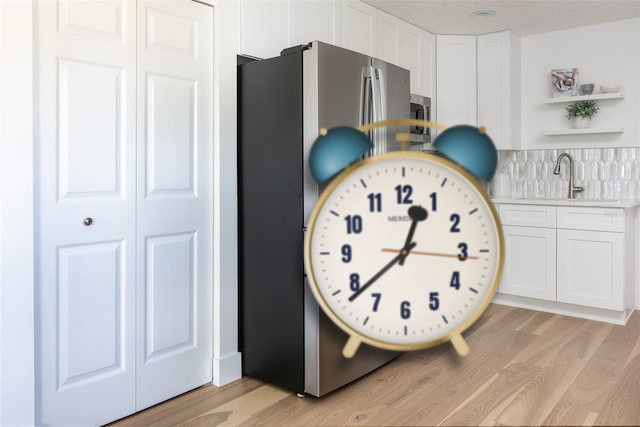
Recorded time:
12,38,16
